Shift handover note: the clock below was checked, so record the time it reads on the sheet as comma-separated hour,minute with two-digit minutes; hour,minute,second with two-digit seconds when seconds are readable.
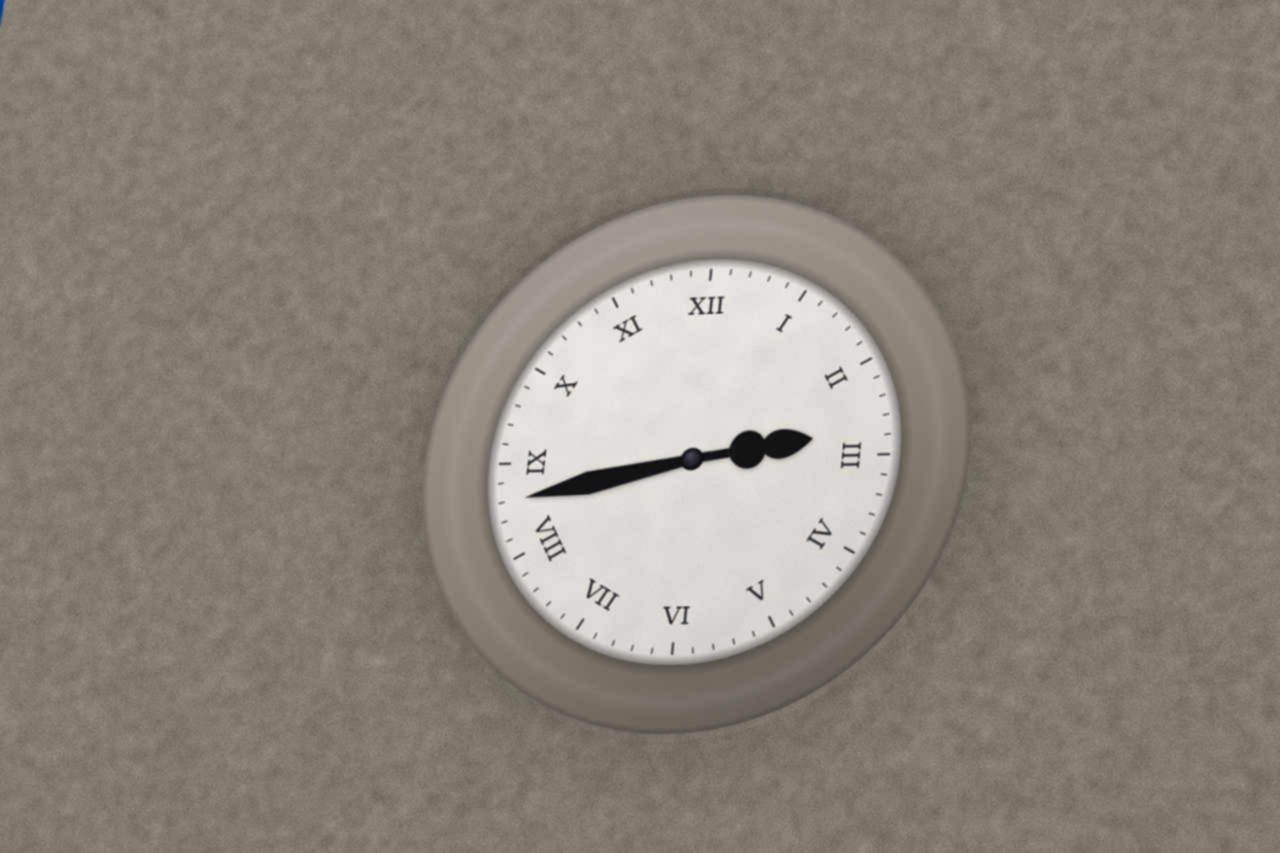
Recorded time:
2,43
